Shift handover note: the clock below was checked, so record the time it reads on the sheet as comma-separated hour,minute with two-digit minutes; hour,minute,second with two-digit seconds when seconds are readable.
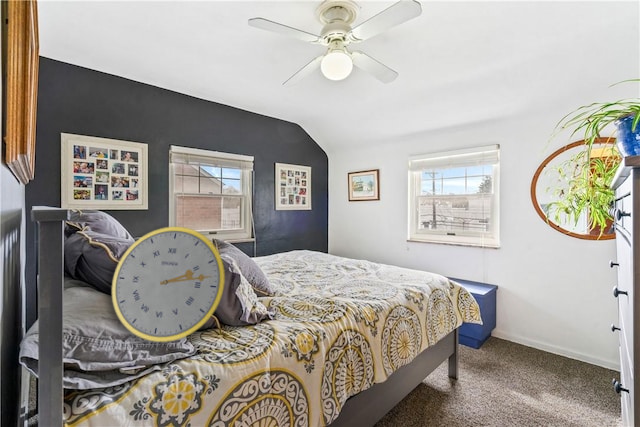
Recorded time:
2,13
